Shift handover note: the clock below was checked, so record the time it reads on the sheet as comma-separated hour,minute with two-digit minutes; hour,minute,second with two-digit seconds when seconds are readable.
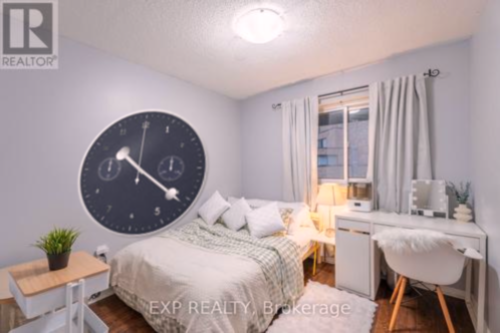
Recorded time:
10,21
